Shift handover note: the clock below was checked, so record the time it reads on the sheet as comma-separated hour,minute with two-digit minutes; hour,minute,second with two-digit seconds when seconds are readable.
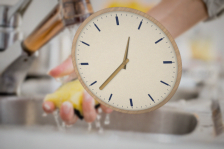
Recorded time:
12,38
